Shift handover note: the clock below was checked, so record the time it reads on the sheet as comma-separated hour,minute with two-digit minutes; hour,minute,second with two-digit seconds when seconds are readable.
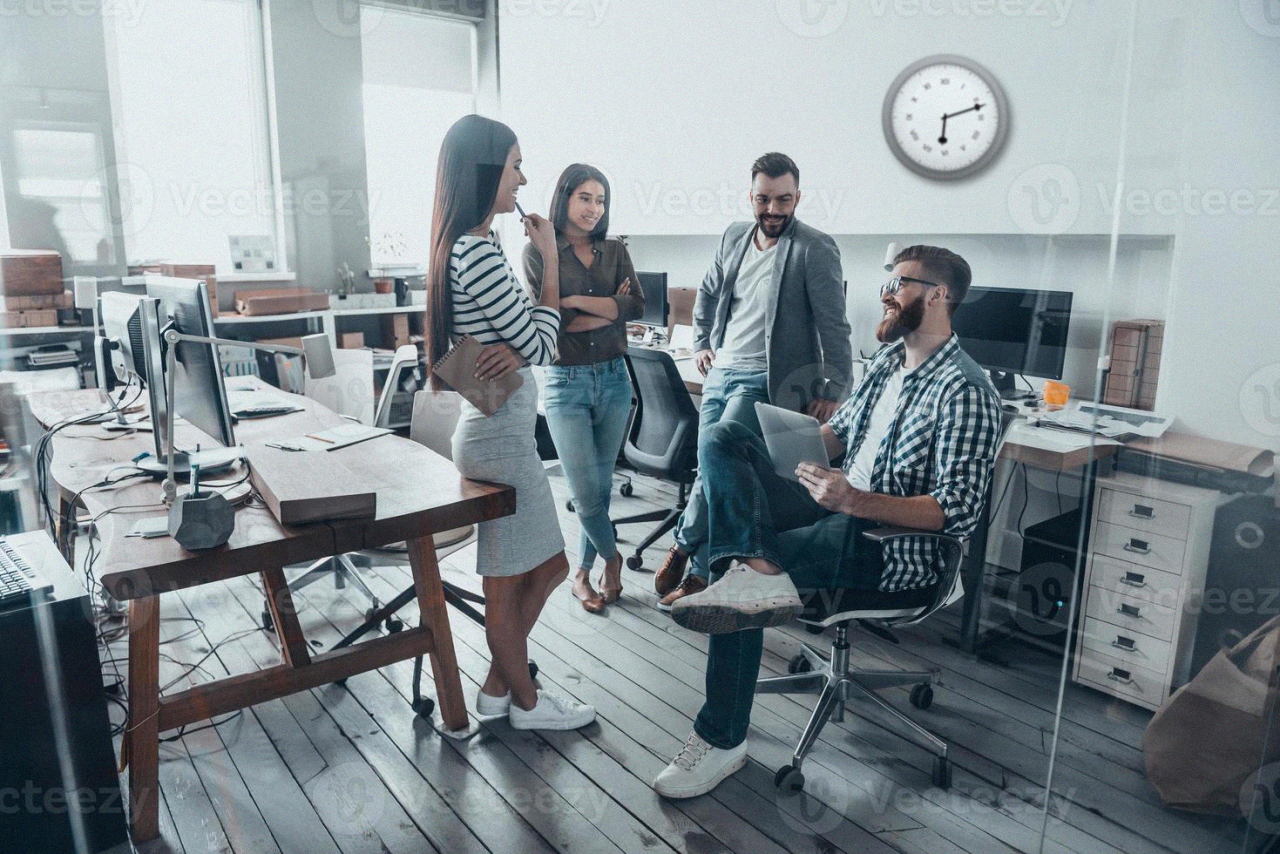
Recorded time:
6,12
